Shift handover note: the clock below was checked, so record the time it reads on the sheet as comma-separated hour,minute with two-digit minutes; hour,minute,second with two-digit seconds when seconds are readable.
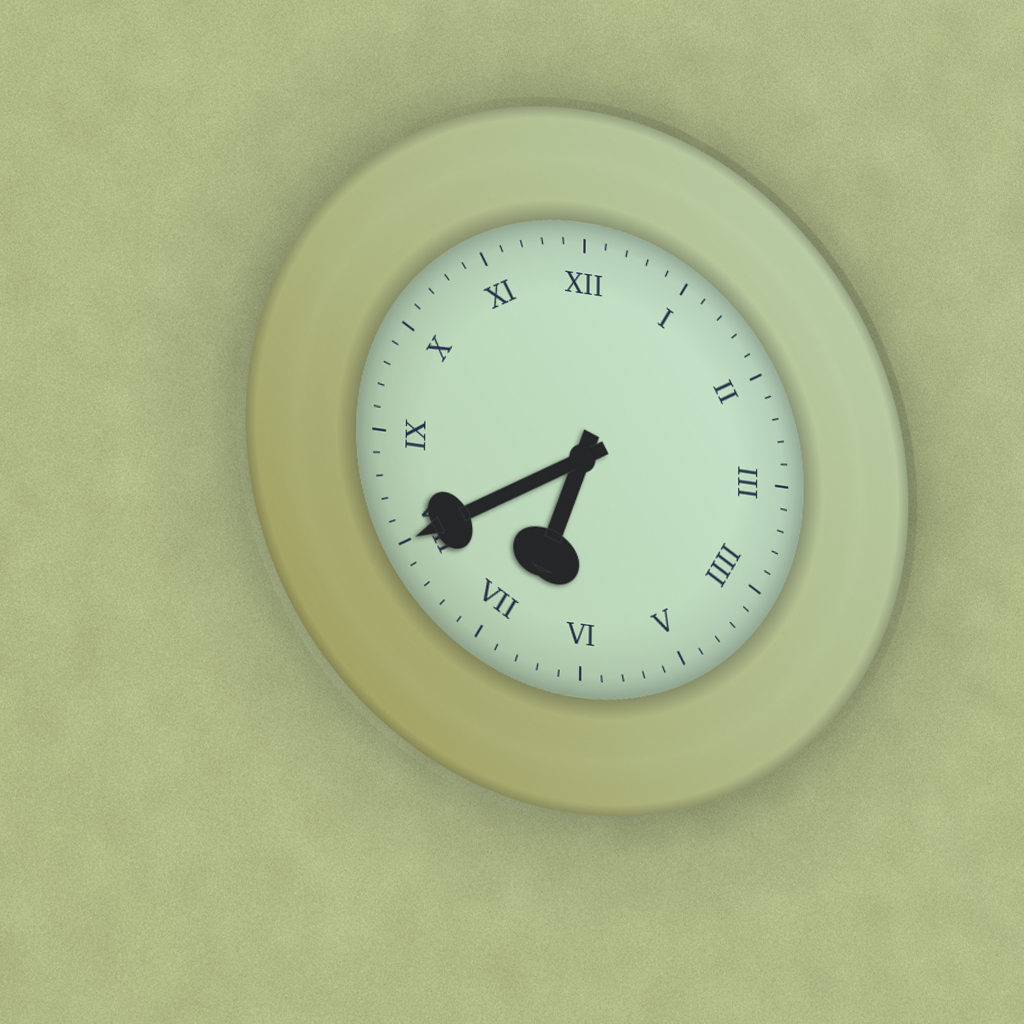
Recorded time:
6,40
